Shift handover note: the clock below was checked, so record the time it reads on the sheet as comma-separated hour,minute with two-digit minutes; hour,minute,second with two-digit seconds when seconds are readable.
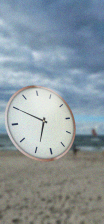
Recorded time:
6,50
